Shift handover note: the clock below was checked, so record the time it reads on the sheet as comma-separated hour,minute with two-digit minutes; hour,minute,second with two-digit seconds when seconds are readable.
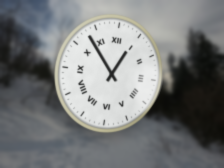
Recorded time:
12,53
